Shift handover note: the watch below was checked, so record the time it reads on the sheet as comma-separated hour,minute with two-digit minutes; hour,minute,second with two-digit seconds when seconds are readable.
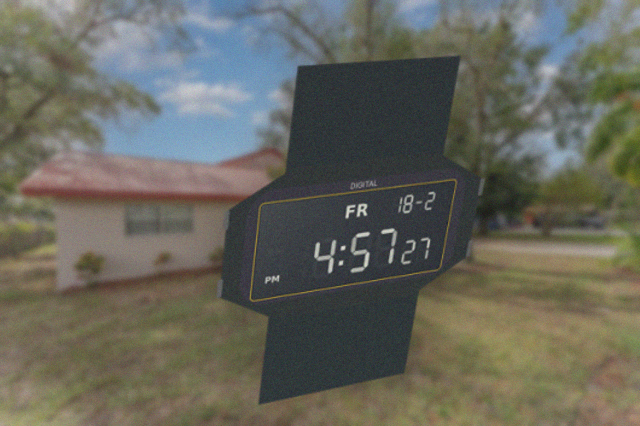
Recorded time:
4,57,27
